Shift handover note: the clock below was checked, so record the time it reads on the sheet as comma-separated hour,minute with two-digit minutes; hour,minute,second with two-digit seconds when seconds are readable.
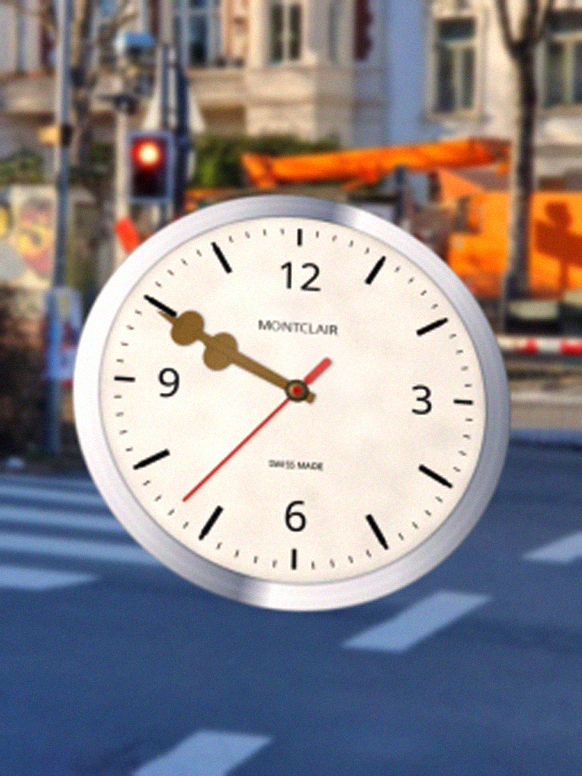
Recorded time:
9,49,37
